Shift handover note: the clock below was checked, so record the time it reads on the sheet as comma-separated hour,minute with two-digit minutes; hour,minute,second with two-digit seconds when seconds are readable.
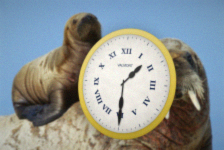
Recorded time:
1,30
